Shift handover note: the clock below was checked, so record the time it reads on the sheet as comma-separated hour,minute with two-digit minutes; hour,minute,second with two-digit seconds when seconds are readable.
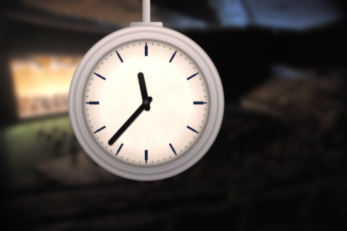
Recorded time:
11,37
